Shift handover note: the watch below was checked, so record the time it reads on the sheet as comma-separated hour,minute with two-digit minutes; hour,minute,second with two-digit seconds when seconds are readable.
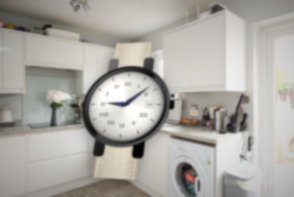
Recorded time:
9,08
